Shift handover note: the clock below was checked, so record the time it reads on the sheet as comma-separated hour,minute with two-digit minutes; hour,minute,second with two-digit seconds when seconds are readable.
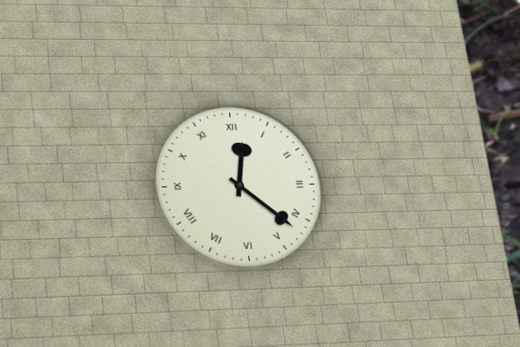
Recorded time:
12,22
